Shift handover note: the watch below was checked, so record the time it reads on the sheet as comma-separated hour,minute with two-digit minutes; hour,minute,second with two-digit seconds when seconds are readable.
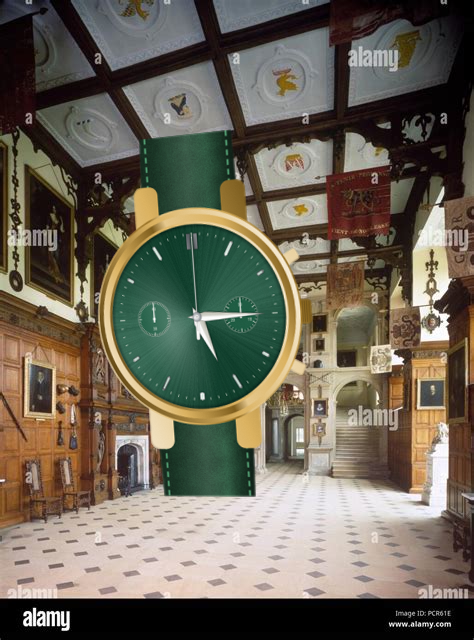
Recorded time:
5,15
